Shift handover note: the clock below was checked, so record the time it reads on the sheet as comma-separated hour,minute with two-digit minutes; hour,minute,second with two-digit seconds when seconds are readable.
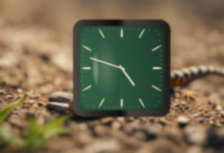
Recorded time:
4,48
